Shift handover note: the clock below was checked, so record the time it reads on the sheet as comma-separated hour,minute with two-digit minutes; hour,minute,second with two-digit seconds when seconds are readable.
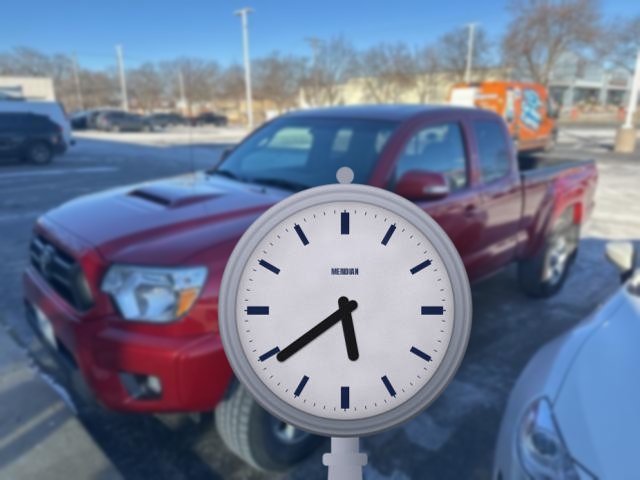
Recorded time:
5,39
